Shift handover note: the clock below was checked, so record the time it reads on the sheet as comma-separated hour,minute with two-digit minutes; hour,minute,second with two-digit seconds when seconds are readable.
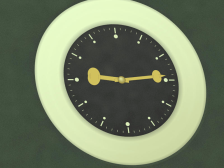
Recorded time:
9,14
